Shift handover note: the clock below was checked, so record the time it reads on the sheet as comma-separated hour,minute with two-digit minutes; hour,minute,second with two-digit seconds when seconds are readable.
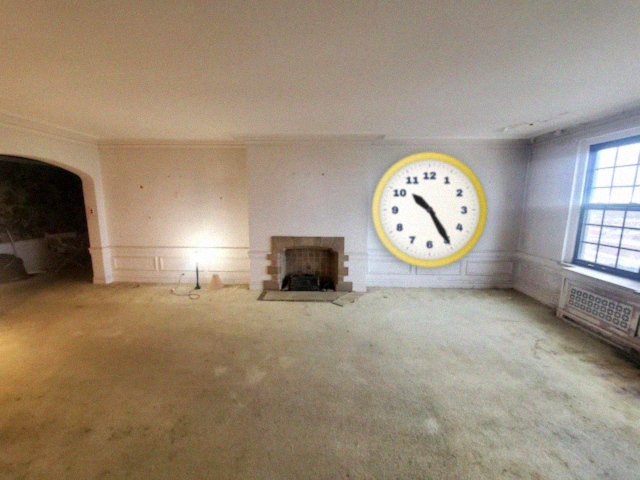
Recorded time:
10,25
